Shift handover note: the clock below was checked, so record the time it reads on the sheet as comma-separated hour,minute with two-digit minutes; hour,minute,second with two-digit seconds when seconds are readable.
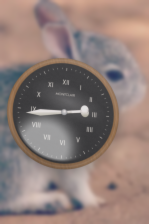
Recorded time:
2,44
